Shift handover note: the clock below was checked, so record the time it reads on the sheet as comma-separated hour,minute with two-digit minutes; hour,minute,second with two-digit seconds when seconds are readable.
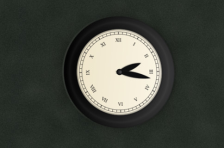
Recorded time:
2,17
